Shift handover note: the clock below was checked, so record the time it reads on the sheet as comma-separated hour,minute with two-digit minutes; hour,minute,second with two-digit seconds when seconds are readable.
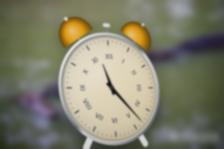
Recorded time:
11,23
